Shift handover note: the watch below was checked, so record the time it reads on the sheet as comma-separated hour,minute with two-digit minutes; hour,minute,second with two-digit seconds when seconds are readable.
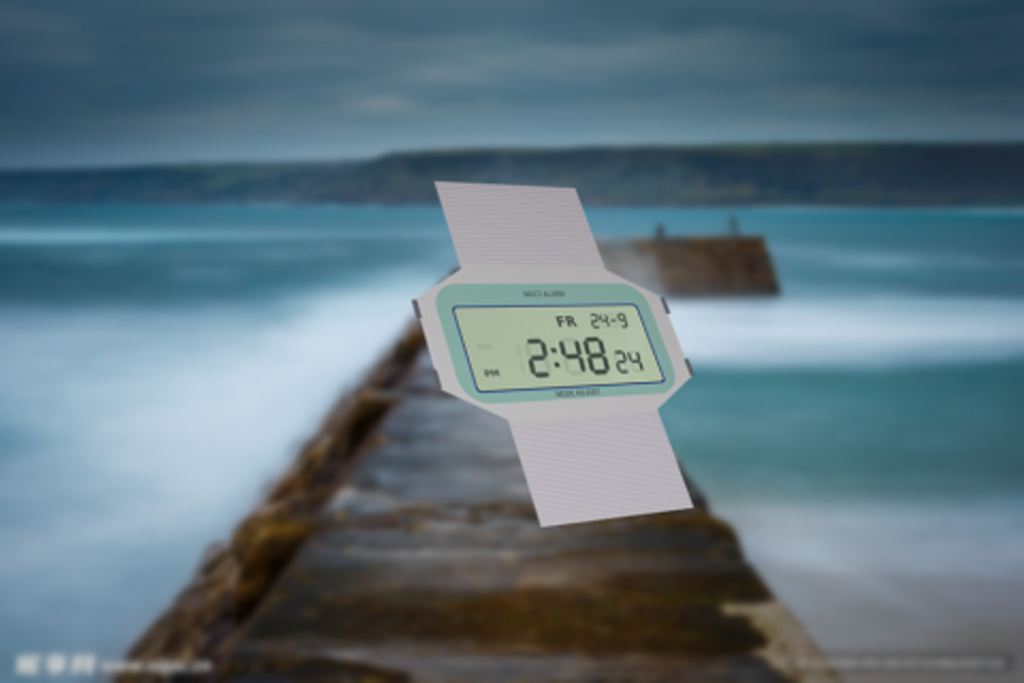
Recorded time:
2,48,24
